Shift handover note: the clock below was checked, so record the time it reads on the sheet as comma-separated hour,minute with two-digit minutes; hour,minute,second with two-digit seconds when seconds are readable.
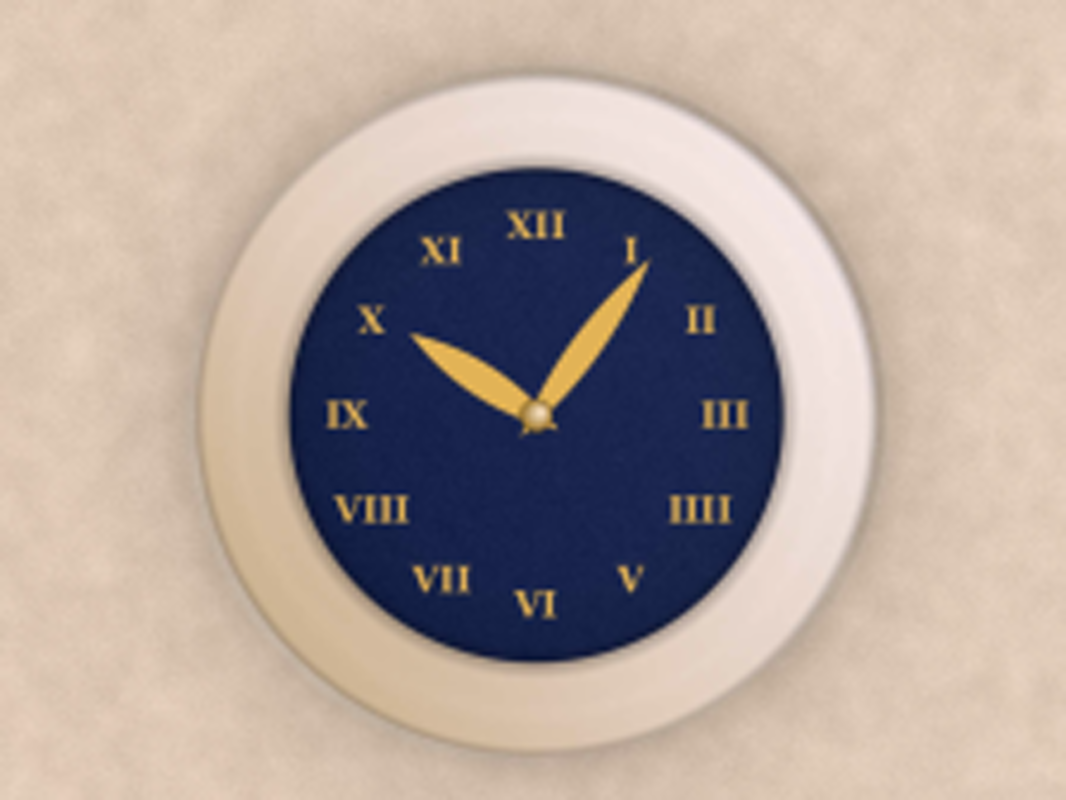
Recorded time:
10,06
